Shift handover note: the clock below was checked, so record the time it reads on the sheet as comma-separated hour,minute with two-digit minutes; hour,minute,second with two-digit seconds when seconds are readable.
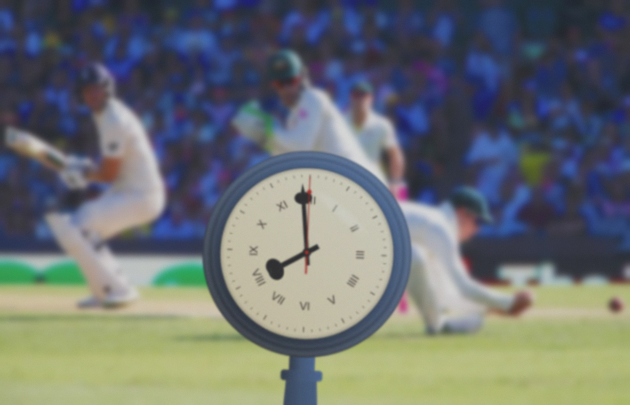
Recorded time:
7,59,00
